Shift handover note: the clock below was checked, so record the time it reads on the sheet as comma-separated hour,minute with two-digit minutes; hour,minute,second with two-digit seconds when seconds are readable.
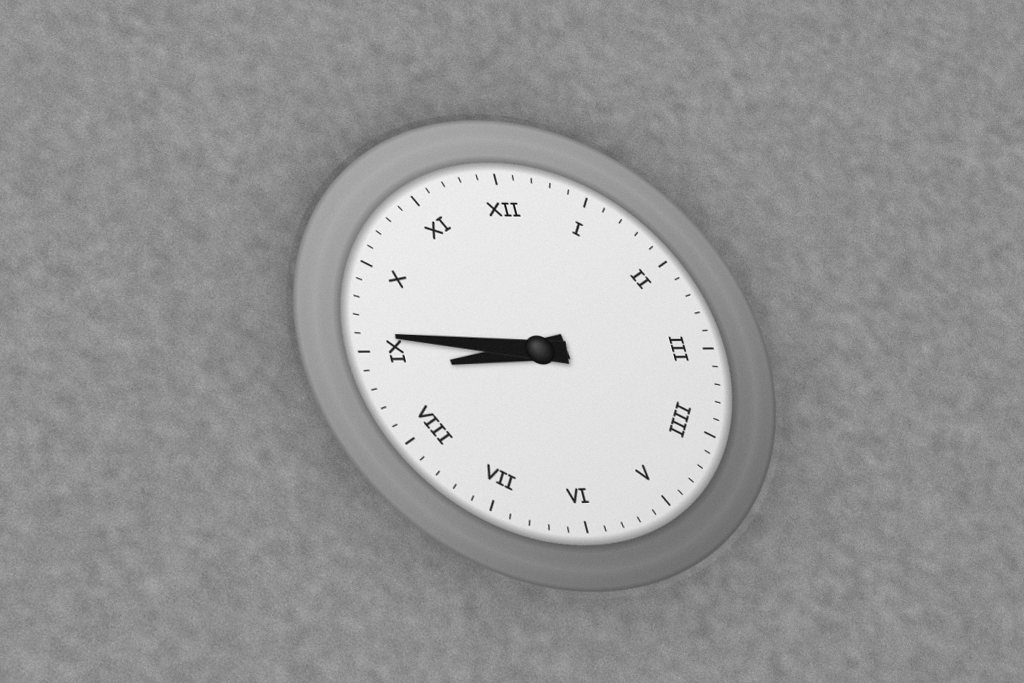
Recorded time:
8,46
